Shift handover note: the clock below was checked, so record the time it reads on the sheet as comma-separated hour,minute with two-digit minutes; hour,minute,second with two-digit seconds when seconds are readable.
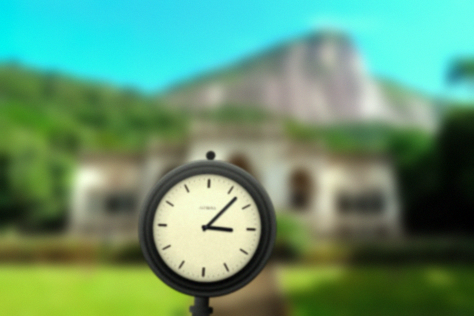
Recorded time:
3,07
